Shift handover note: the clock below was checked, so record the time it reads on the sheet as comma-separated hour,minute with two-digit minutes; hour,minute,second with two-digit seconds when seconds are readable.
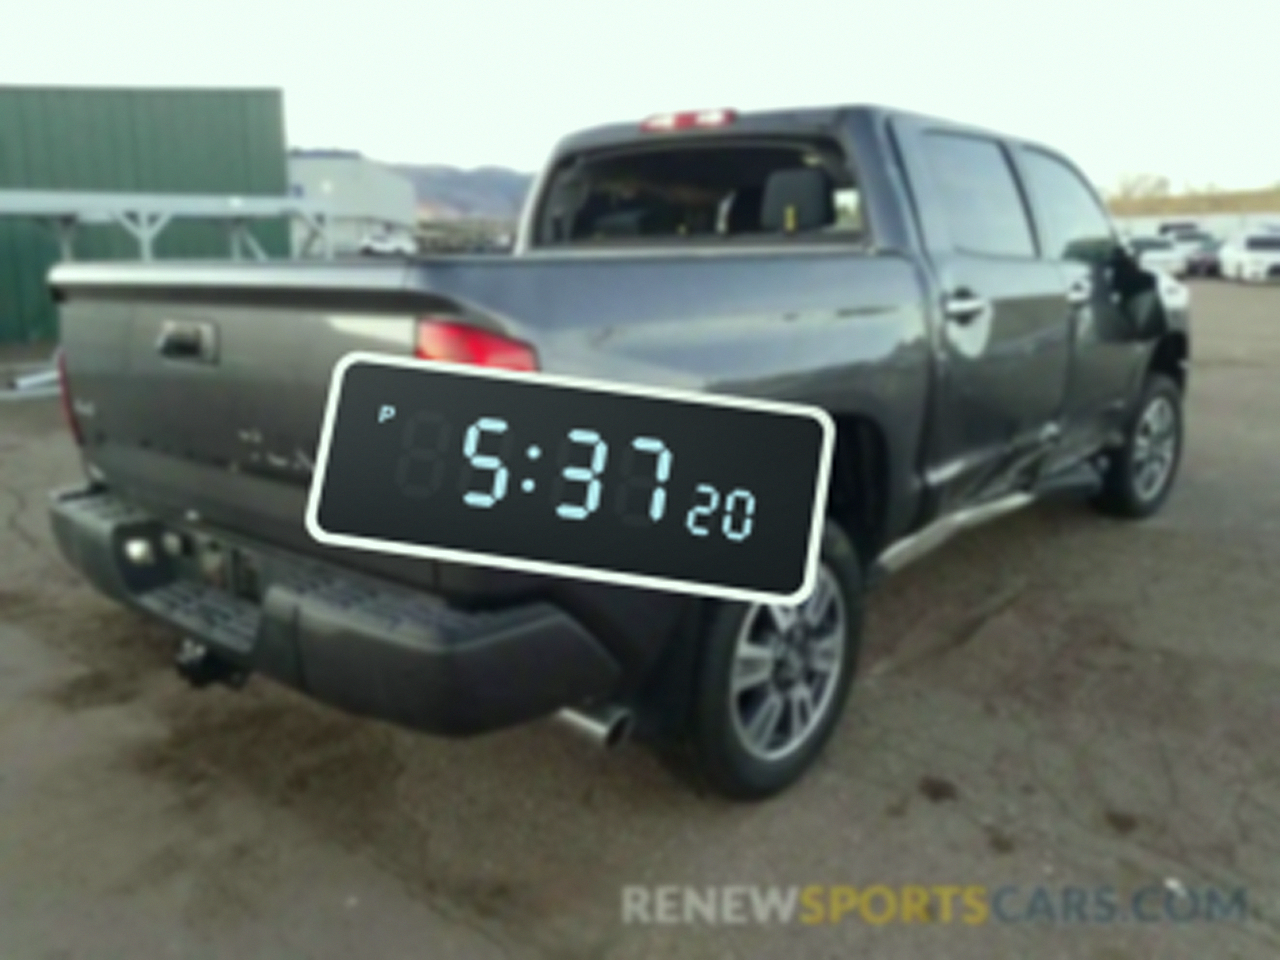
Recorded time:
5,37,20
